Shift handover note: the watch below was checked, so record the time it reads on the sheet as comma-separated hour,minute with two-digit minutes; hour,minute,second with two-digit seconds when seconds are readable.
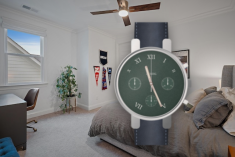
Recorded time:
11,26
